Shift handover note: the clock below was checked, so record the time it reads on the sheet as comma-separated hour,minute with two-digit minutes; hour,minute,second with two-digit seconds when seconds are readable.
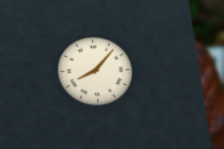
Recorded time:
8,07
